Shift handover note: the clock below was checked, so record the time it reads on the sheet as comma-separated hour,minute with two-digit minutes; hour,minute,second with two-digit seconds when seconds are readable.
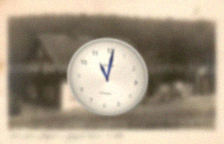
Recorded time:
11,01
